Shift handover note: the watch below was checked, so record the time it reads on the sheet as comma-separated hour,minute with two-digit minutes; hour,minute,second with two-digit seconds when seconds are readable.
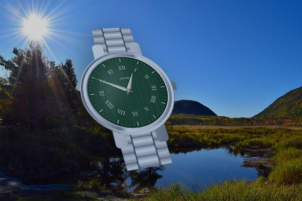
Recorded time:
12,50
